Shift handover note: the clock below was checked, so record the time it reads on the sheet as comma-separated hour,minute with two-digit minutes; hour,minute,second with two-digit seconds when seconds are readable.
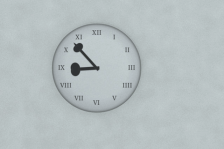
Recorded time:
8,53
